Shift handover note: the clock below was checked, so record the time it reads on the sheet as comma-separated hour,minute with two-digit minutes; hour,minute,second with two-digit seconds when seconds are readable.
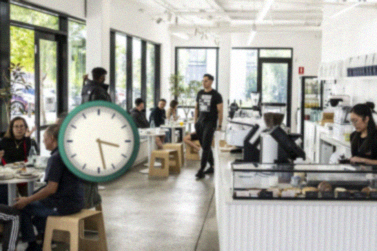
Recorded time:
3,28
